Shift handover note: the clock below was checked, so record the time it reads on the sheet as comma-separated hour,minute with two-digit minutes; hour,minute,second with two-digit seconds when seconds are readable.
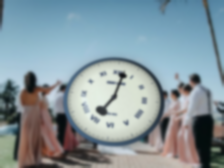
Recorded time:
7,02
